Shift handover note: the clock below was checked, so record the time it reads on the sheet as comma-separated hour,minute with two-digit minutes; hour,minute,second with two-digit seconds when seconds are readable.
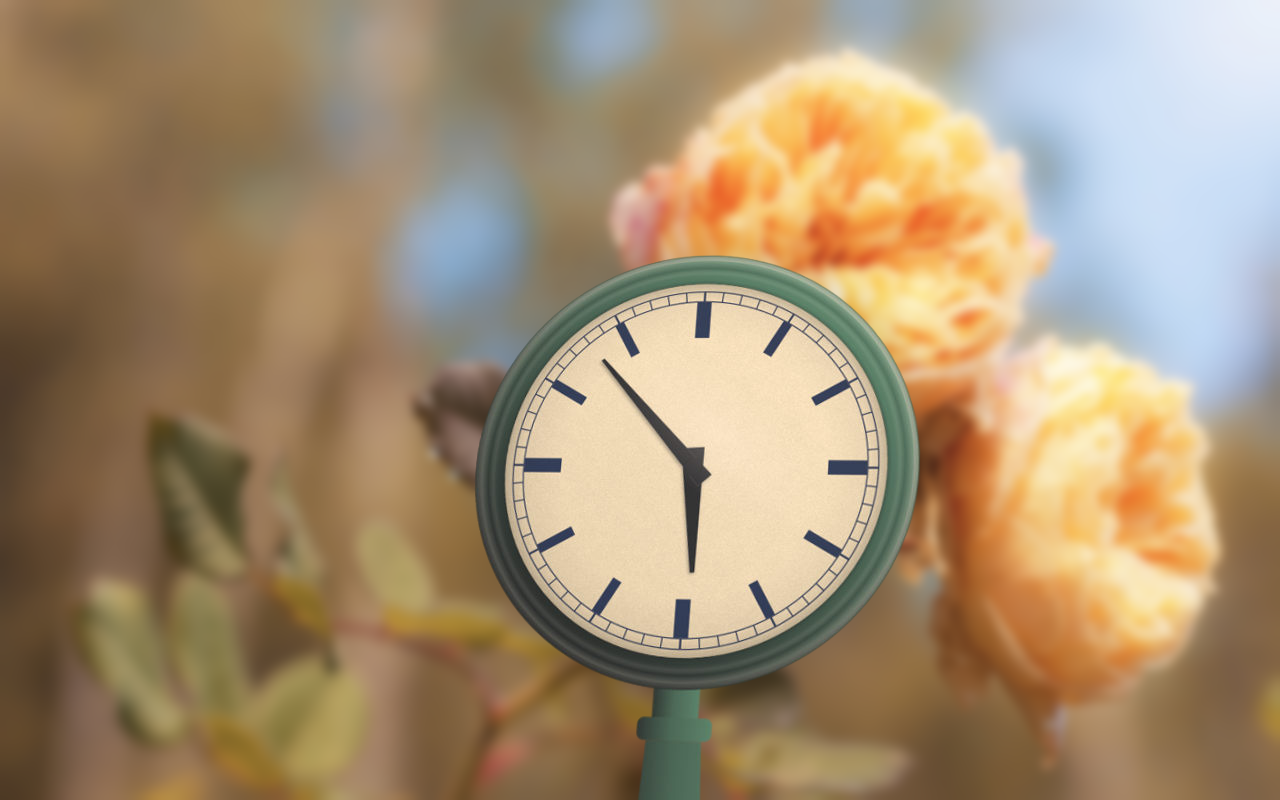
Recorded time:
5,53
